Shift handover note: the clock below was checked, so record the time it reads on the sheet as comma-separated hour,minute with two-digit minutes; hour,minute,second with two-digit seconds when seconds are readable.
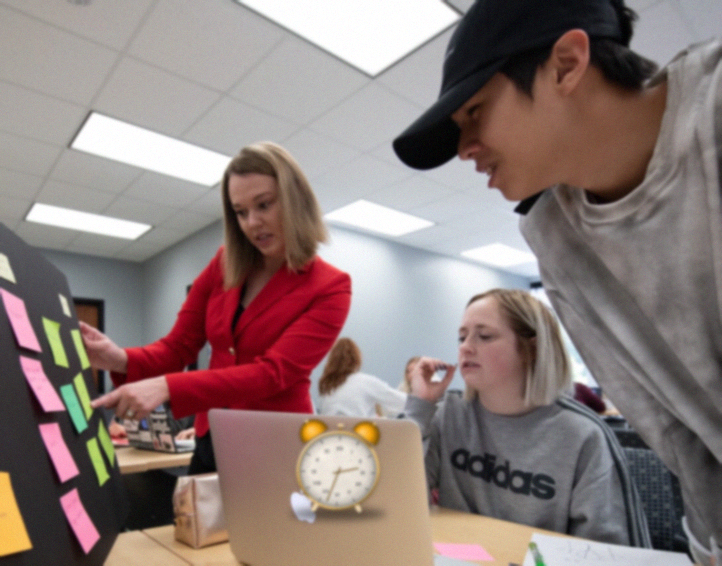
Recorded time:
2,33
